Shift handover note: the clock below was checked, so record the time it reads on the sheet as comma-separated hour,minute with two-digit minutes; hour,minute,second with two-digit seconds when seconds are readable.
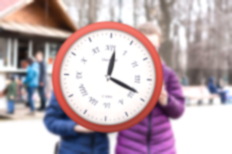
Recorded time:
12,19
